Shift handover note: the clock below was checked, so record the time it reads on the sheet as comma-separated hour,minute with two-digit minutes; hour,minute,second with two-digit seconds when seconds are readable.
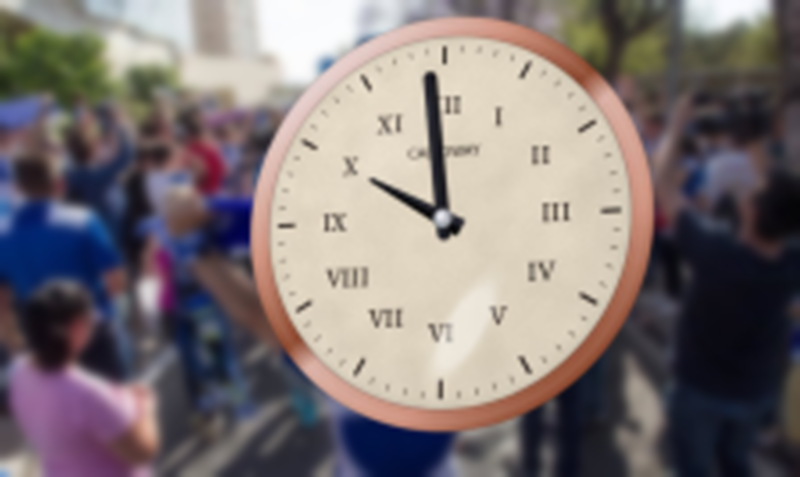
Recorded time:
9,59
